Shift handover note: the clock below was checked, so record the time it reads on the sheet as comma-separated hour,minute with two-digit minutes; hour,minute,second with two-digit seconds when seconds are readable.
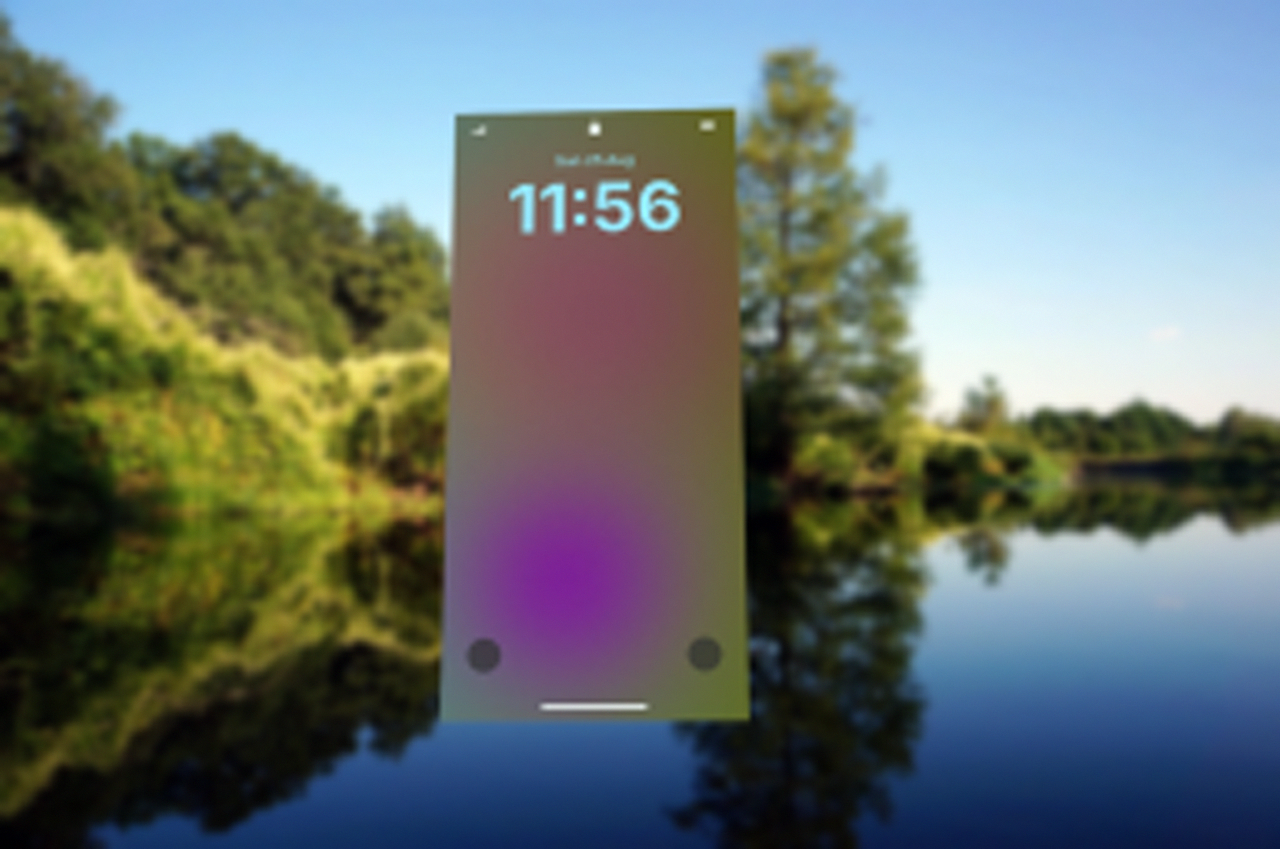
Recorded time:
11,56
